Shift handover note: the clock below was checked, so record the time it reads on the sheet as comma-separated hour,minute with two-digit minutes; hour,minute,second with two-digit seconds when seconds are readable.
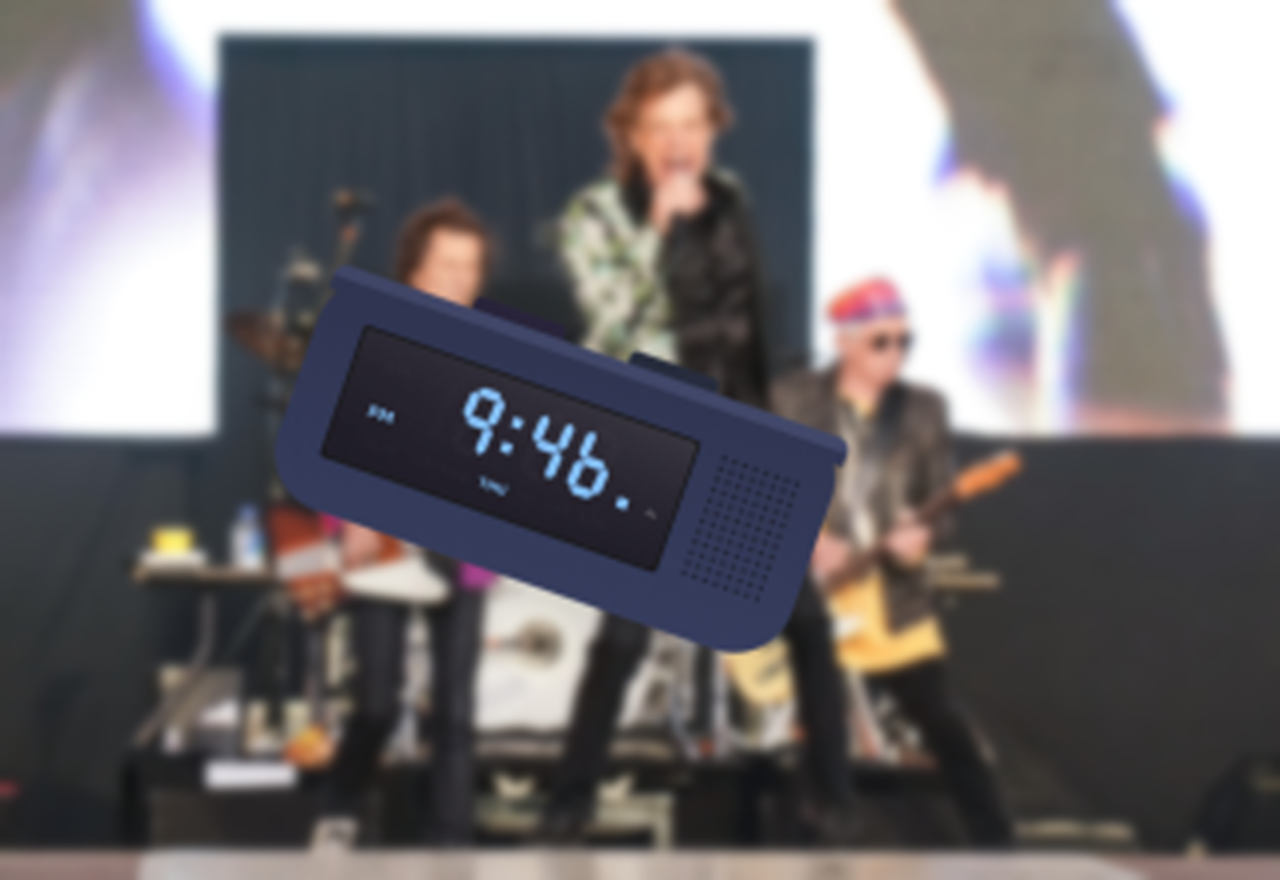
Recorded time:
9,46
